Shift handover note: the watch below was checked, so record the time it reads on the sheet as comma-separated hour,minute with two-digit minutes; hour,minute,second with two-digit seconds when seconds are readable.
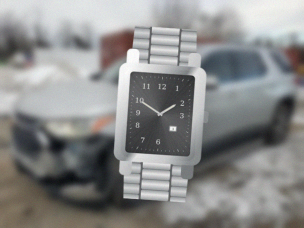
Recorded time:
1,50
